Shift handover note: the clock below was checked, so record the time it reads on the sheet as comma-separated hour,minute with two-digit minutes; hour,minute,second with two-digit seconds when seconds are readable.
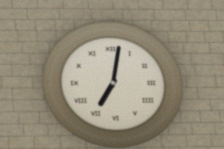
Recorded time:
7,02
